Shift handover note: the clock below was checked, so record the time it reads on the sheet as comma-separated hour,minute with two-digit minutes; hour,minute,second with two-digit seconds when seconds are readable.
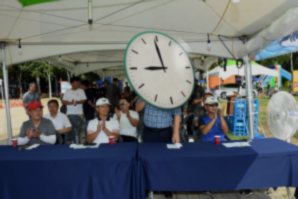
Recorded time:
8,59
